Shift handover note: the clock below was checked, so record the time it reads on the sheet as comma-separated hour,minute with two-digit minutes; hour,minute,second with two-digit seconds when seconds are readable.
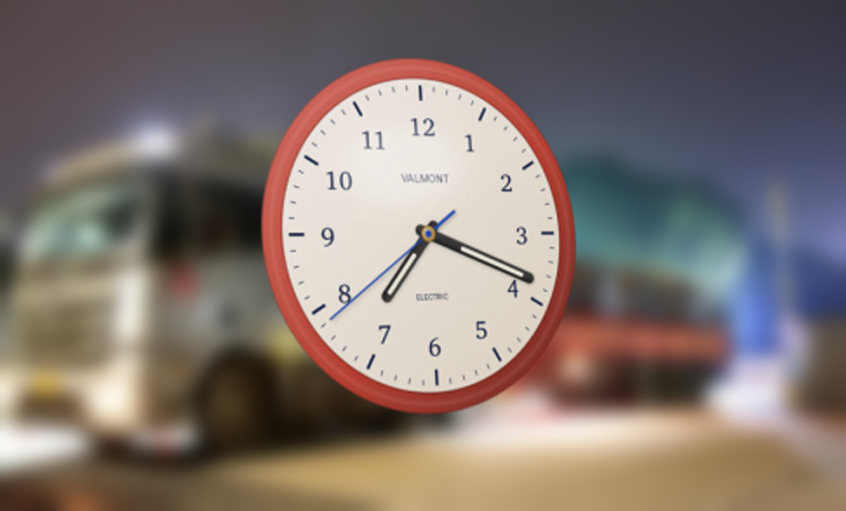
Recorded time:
7,18,39
